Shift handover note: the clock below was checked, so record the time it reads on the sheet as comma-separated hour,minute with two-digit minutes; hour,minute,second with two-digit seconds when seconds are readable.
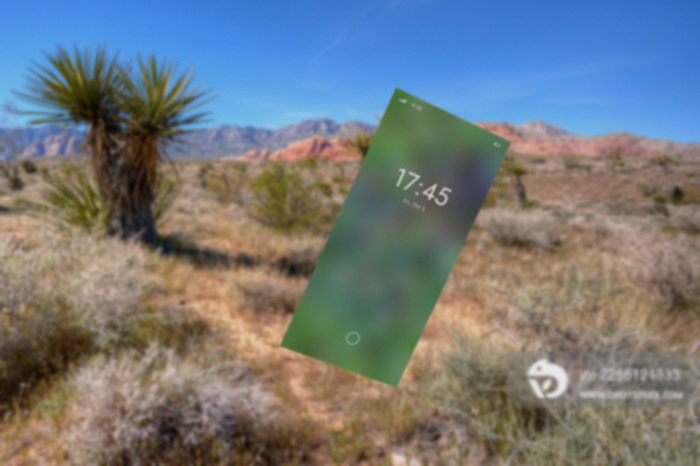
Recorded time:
17,45
